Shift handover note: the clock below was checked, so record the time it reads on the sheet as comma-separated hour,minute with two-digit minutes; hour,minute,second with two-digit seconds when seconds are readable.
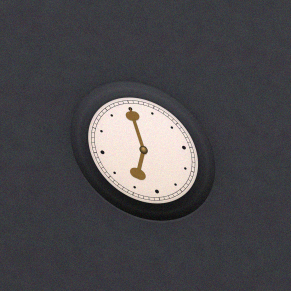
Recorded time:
7,00
